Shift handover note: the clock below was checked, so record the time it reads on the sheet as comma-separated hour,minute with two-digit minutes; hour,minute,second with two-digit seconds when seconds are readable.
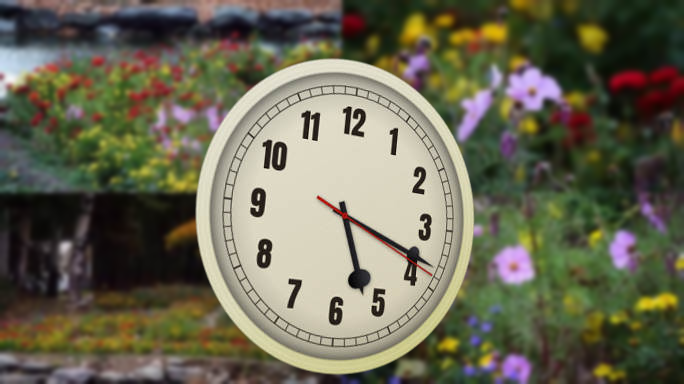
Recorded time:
5,18,19
